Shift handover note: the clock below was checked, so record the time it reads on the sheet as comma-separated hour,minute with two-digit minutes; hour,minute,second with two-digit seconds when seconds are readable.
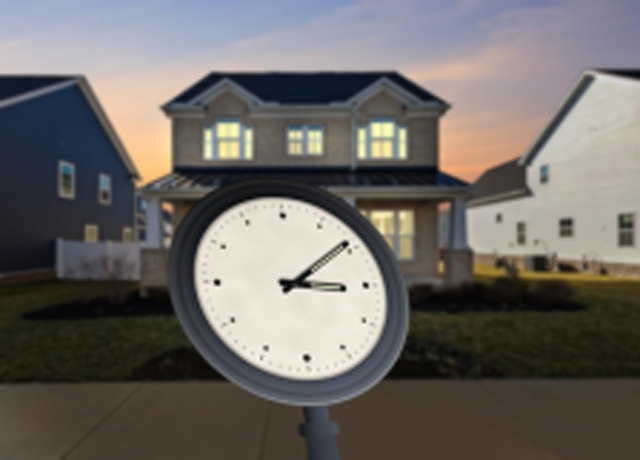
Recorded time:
3,09
